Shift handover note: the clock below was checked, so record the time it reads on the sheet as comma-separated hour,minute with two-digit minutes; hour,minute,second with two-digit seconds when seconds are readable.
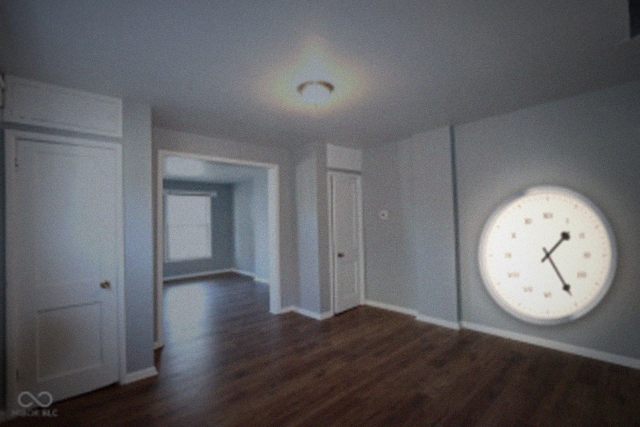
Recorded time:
1,25
